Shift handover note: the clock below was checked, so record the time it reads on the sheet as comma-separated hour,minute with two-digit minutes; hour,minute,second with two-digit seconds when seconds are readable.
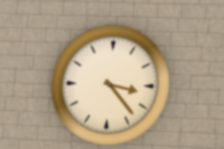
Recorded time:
3,23
